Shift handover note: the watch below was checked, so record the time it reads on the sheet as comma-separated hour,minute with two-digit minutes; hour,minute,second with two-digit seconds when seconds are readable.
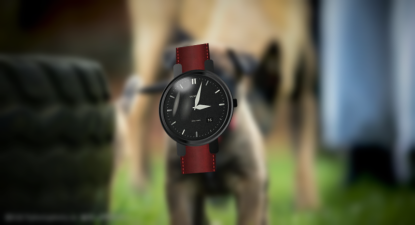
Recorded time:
3,03
